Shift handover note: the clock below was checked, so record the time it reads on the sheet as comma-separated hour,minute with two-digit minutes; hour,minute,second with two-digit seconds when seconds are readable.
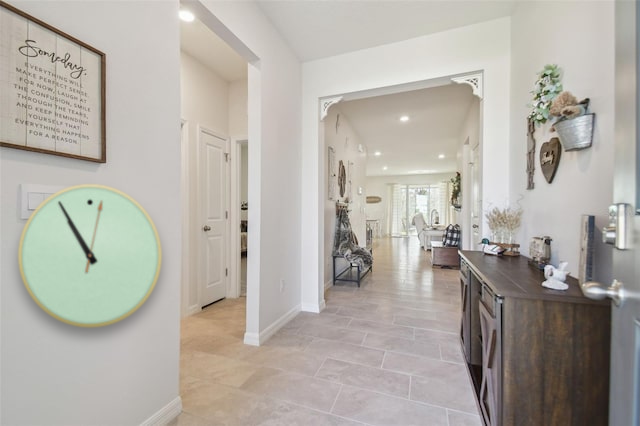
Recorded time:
10,55,02
